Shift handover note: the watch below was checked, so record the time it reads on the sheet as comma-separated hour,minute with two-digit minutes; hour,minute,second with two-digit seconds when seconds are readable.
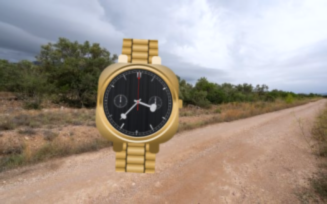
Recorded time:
3,37
